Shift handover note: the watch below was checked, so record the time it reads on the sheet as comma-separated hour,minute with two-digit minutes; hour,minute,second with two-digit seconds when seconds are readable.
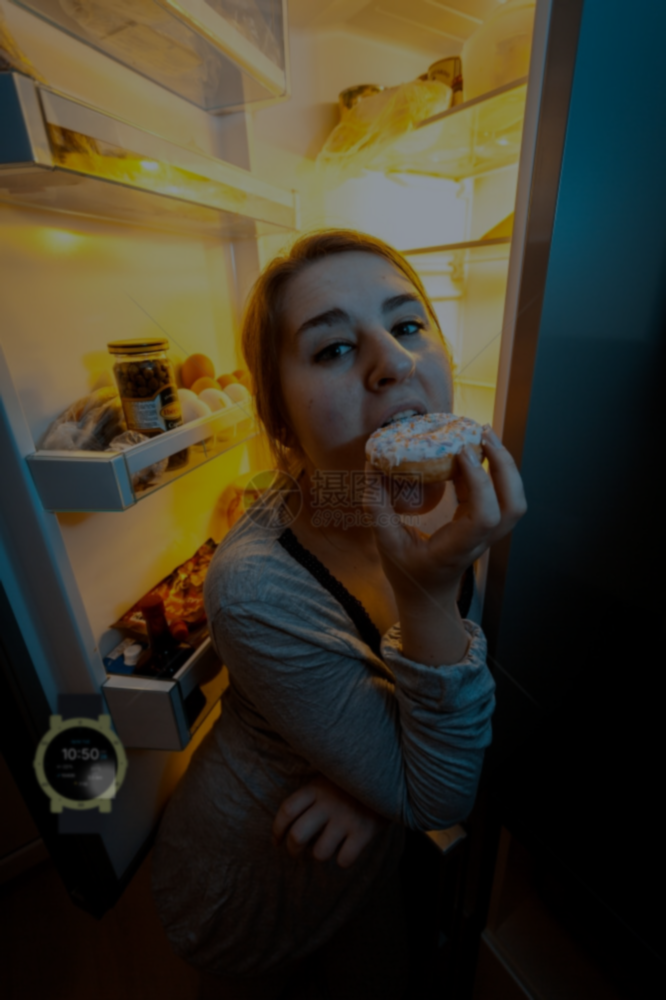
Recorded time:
10,50
